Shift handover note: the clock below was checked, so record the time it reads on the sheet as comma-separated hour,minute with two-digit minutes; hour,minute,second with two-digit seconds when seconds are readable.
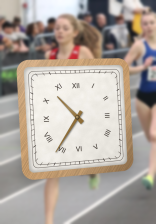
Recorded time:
10,36
